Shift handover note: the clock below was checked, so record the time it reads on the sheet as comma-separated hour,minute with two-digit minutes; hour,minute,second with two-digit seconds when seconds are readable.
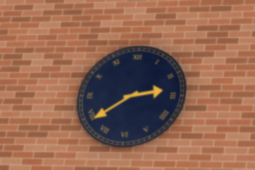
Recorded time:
2,39
